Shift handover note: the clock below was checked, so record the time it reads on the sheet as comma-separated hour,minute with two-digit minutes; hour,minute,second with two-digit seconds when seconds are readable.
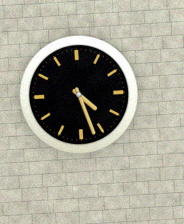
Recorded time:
4,27
